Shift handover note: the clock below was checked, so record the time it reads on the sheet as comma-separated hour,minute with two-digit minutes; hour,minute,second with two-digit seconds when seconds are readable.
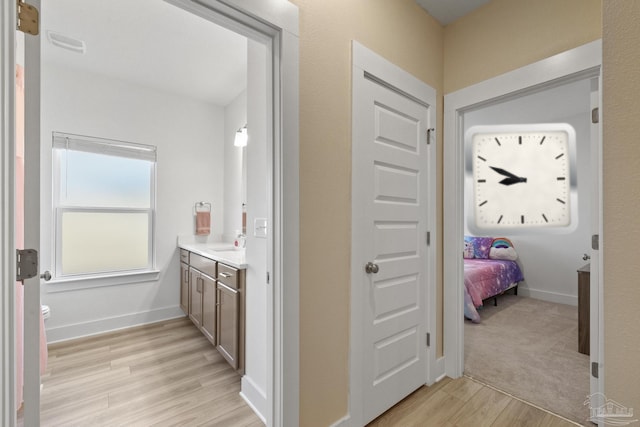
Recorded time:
8,49
